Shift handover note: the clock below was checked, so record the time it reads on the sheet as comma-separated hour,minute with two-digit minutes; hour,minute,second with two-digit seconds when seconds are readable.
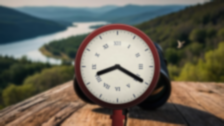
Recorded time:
8,20
